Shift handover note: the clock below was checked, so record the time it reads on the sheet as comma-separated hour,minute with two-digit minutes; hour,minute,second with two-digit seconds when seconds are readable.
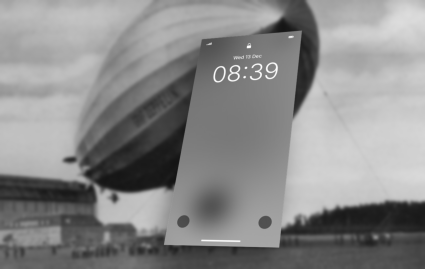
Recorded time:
8,39
